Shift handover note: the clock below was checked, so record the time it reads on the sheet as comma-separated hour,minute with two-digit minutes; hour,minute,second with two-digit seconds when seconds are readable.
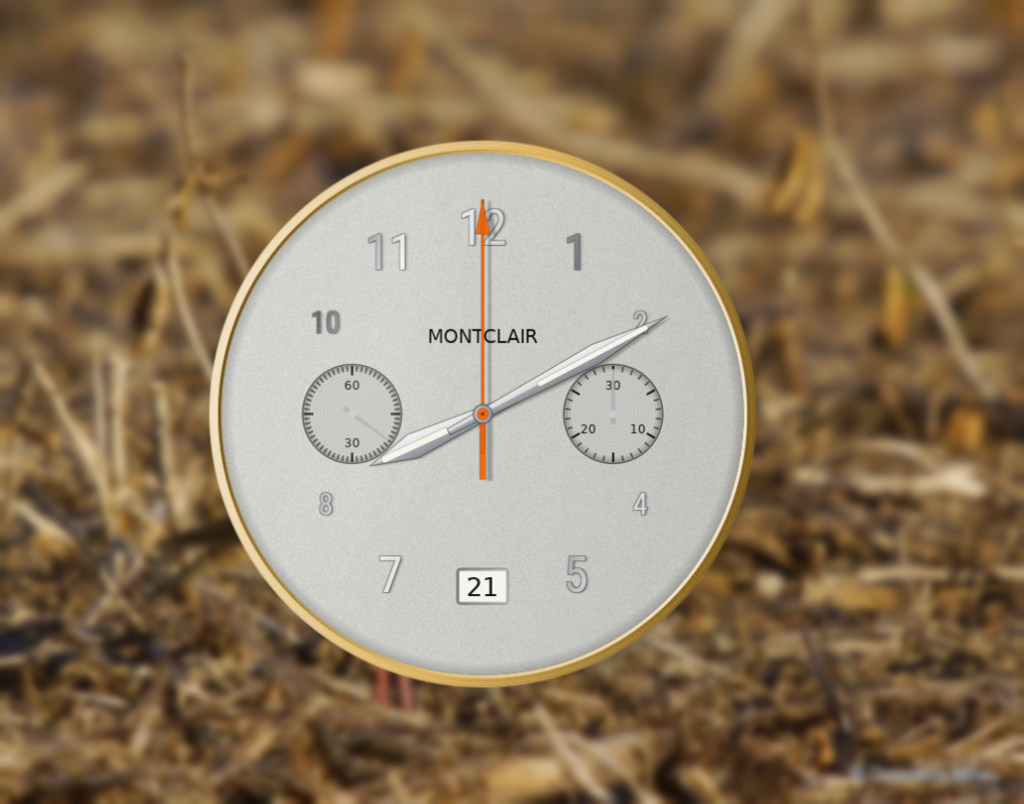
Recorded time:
8,10,21
